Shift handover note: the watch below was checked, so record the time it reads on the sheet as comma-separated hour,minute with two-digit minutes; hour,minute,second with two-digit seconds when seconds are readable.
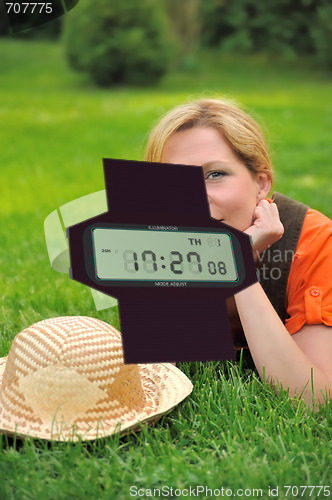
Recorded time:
17,27,08
